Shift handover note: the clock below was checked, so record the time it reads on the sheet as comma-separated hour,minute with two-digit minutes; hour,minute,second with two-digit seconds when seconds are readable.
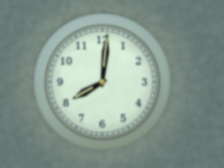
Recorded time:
8,01
